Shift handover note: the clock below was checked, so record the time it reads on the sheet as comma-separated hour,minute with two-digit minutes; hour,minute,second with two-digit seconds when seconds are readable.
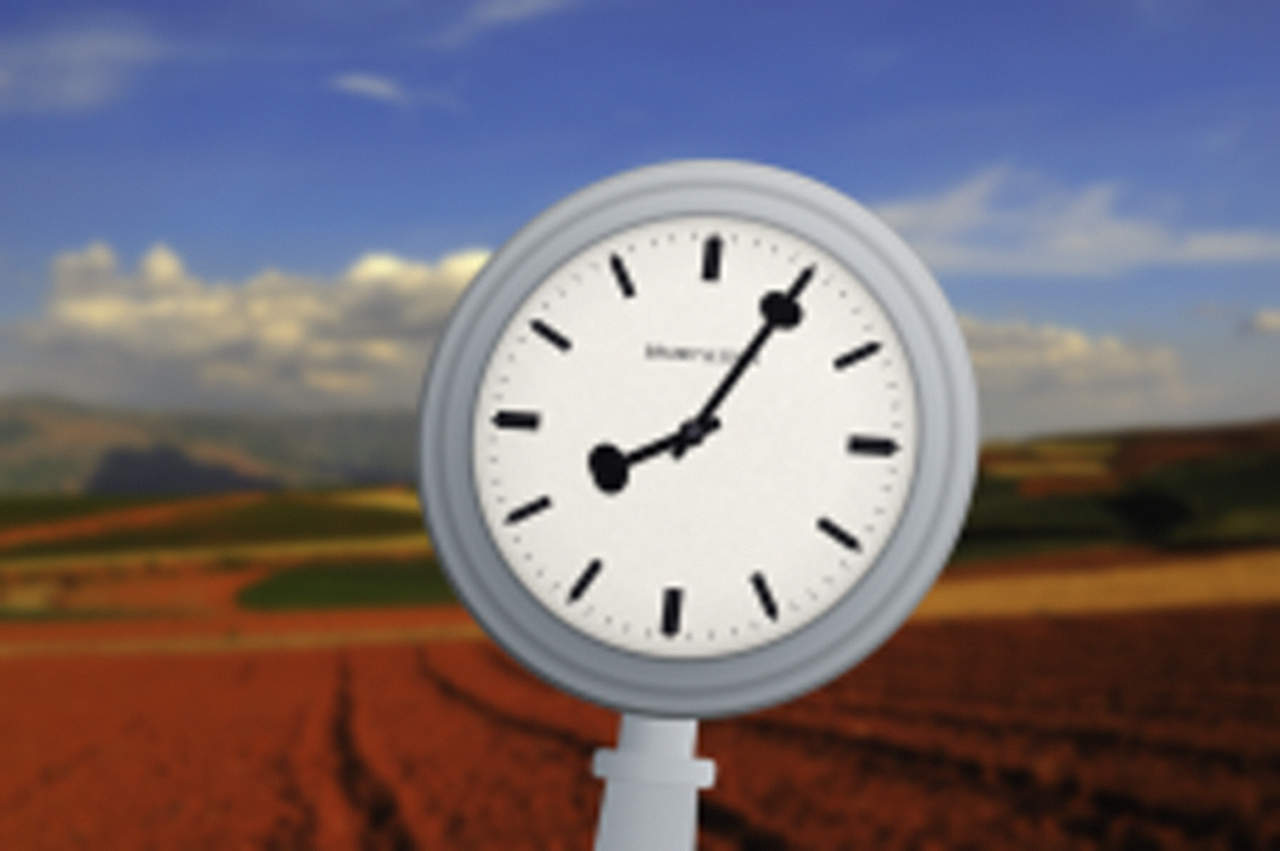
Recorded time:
8,05
